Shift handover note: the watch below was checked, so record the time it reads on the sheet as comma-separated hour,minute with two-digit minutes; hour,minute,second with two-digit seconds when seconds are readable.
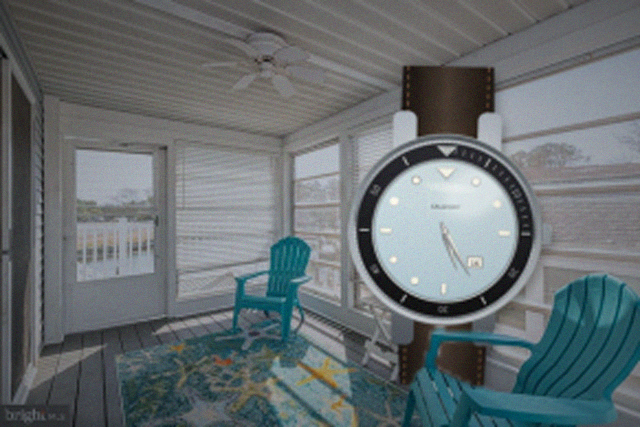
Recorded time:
5,25
